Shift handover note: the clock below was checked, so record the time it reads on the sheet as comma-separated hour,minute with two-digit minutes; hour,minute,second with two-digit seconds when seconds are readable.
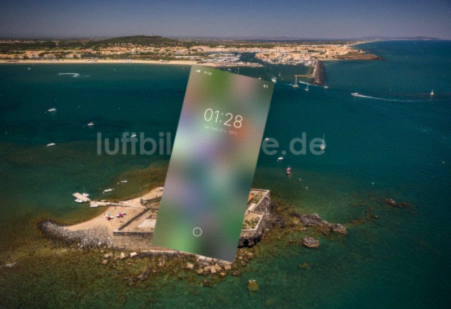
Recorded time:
1,28
